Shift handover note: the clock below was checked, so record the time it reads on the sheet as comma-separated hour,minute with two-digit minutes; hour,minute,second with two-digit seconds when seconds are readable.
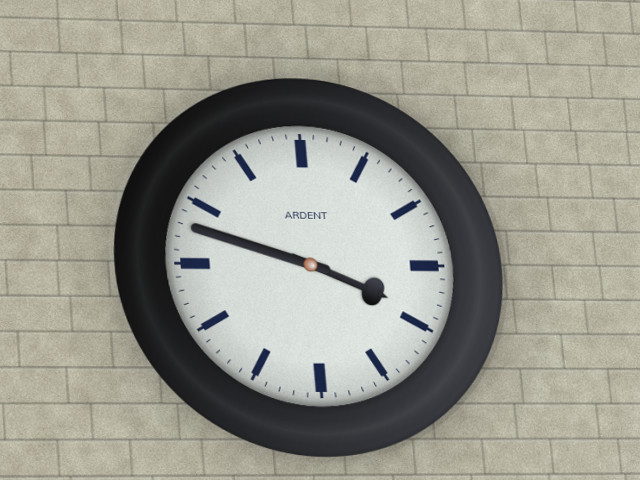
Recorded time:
3,48
